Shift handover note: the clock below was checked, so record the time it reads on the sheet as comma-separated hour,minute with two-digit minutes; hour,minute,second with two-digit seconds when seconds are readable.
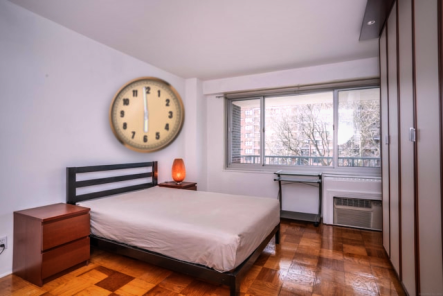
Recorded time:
5,59
